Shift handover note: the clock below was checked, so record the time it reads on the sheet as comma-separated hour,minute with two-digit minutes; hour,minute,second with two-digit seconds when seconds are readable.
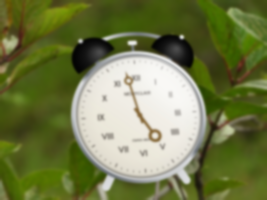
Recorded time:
4,58
